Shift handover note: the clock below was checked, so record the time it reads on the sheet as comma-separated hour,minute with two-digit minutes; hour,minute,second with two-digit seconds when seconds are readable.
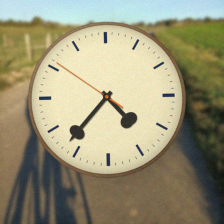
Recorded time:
4,36,51
